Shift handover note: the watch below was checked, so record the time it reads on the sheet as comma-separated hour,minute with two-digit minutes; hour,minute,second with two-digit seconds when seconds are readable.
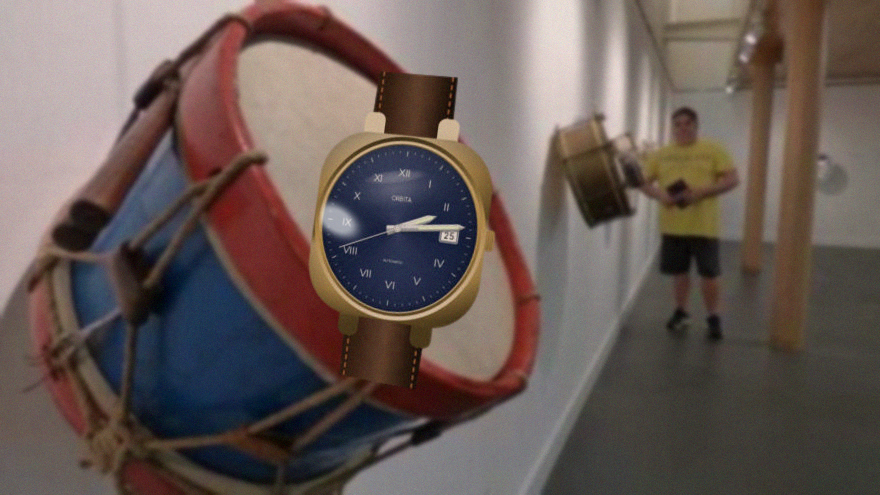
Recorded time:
2,13,41
